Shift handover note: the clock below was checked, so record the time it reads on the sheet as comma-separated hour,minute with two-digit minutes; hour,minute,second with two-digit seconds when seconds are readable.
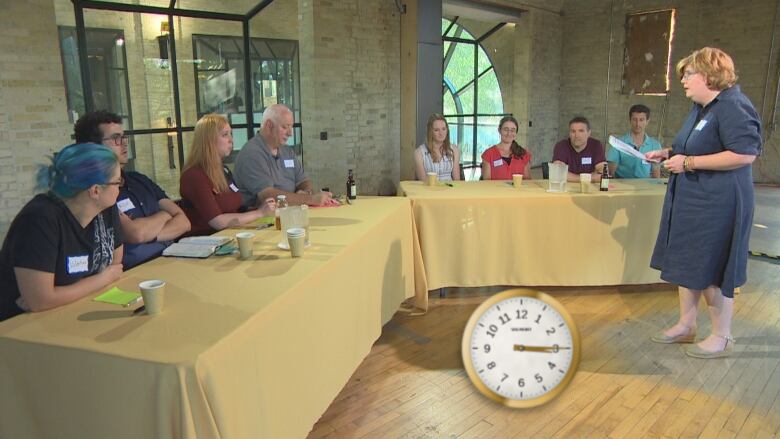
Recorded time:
3,15
